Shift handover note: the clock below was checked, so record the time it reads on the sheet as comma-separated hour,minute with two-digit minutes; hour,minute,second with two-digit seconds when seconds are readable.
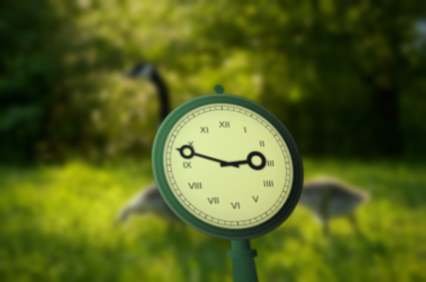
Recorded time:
2,48
